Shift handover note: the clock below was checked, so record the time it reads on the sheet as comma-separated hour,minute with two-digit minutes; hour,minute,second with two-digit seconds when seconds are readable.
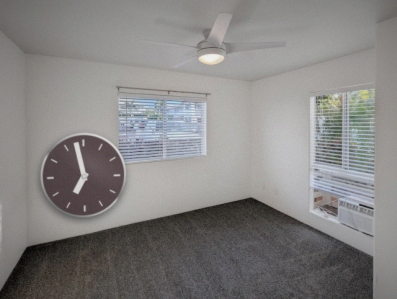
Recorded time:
6,58
